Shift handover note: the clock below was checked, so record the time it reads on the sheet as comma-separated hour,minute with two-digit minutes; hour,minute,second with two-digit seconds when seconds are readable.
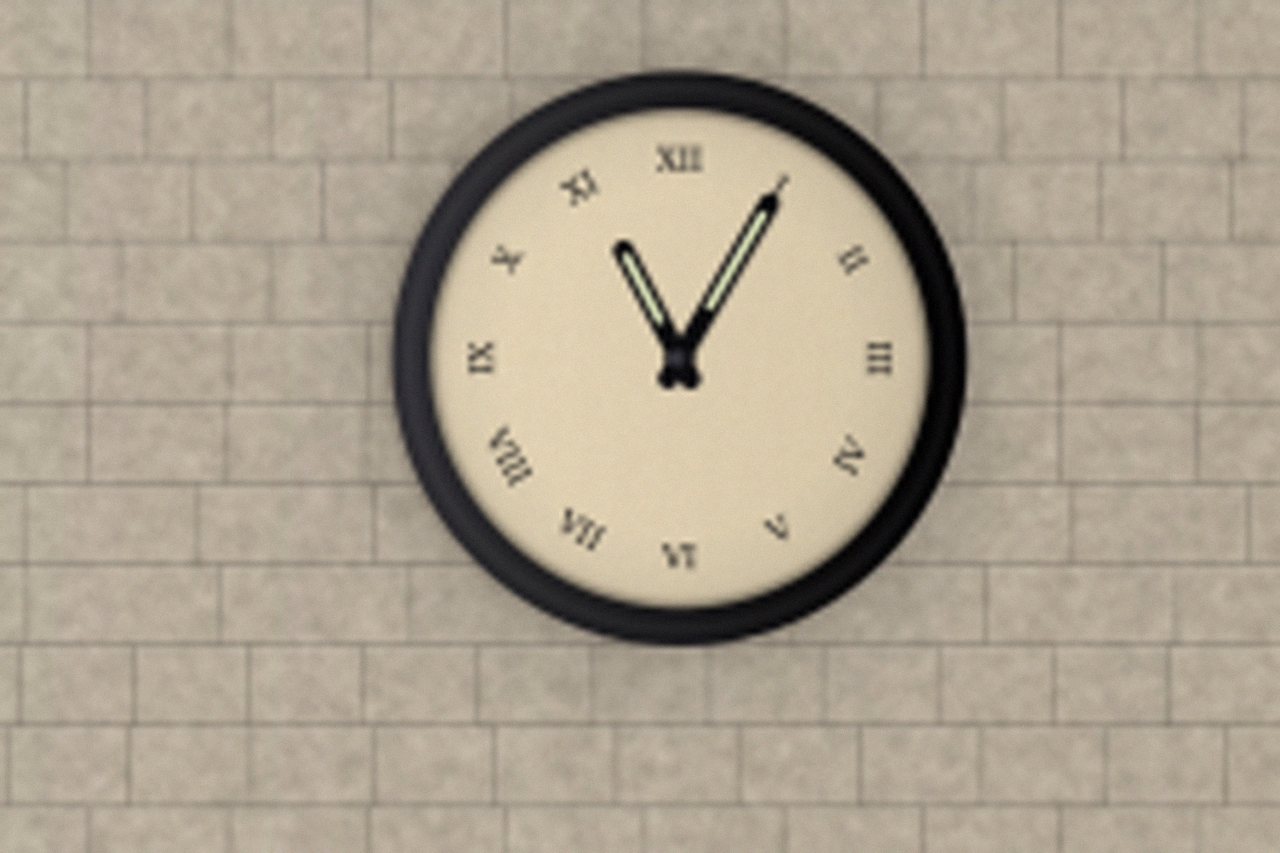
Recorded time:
11,05
